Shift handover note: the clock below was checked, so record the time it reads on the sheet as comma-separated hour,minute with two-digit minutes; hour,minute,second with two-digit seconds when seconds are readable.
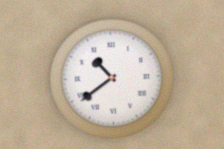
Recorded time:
10,39
